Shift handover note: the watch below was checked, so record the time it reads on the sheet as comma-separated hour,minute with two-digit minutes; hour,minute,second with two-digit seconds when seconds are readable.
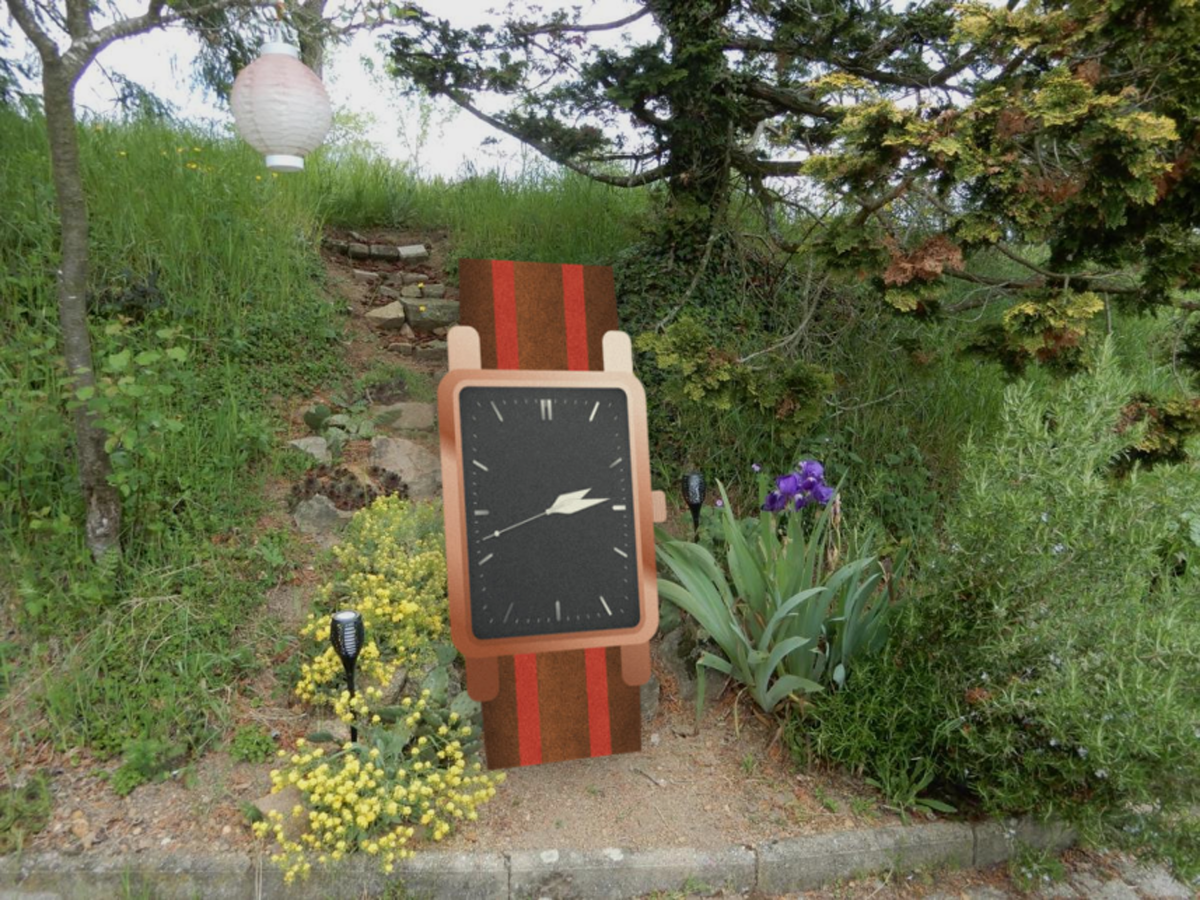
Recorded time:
2,13,42
